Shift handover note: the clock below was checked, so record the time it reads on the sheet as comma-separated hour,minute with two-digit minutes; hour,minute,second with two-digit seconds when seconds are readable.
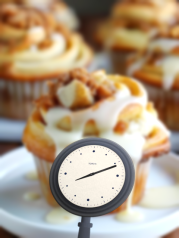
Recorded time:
8,11
